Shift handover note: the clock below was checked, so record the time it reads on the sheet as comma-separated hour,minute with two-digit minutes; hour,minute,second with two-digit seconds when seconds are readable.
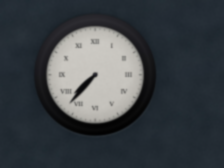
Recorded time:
7,37
